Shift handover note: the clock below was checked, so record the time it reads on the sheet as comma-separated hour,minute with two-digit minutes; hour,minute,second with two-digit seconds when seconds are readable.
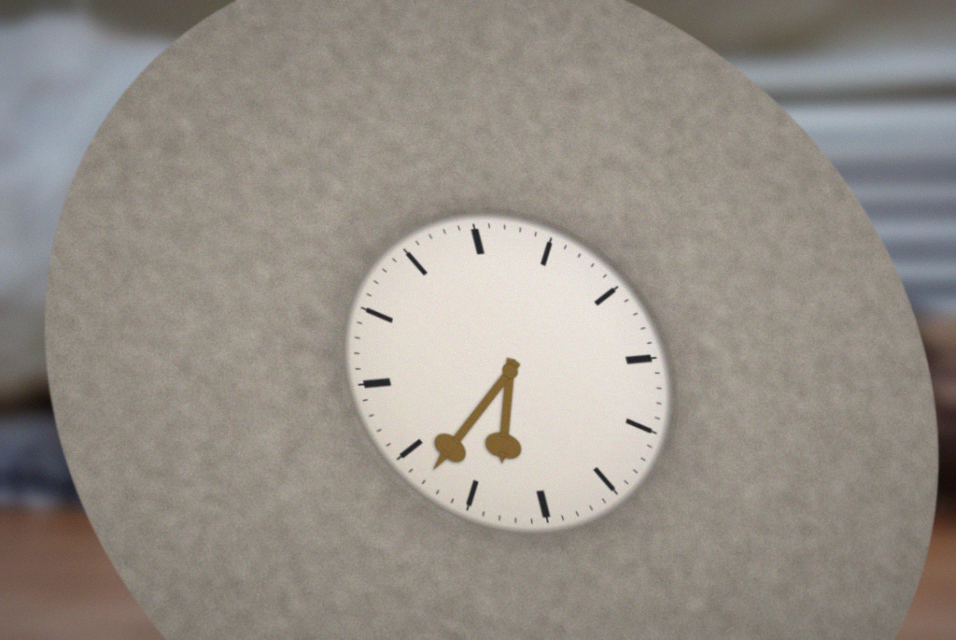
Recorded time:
6,38
